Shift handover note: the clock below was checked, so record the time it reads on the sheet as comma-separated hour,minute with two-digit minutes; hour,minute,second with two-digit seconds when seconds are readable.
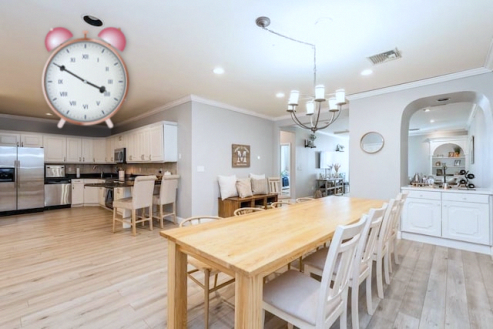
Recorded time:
3,50
